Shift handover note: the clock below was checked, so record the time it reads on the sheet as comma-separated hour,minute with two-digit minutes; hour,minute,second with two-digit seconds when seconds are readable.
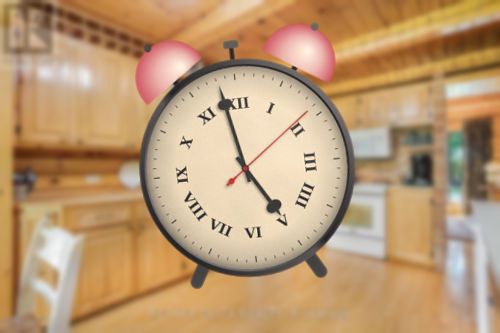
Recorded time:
4,58,09
